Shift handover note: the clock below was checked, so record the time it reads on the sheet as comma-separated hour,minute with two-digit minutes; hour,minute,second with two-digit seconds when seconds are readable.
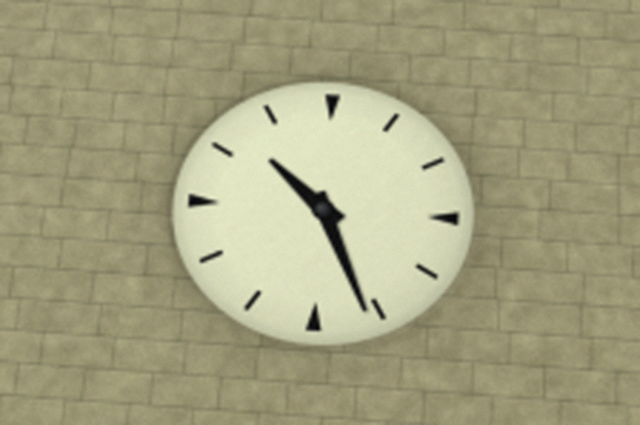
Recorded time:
10,26
